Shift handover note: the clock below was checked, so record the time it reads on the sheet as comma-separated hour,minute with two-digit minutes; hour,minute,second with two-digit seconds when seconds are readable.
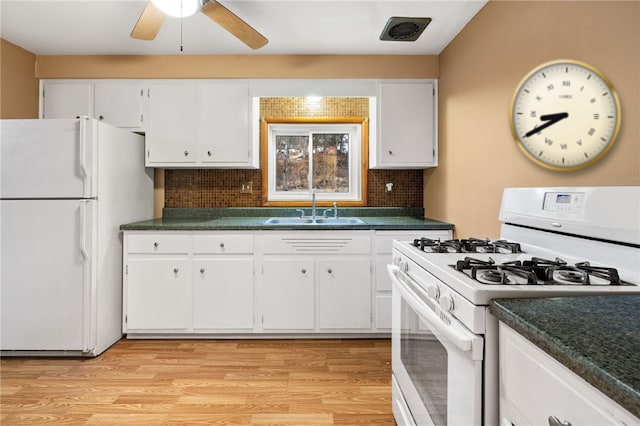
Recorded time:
8,40
